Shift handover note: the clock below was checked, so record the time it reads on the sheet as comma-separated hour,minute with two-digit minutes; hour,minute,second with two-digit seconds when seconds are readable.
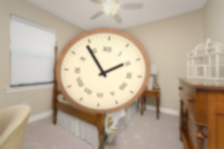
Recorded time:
1,54
